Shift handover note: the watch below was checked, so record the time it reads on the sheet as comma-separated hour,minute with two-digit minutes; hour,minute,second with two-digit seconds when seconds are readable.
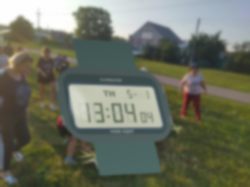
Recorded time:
13,04
